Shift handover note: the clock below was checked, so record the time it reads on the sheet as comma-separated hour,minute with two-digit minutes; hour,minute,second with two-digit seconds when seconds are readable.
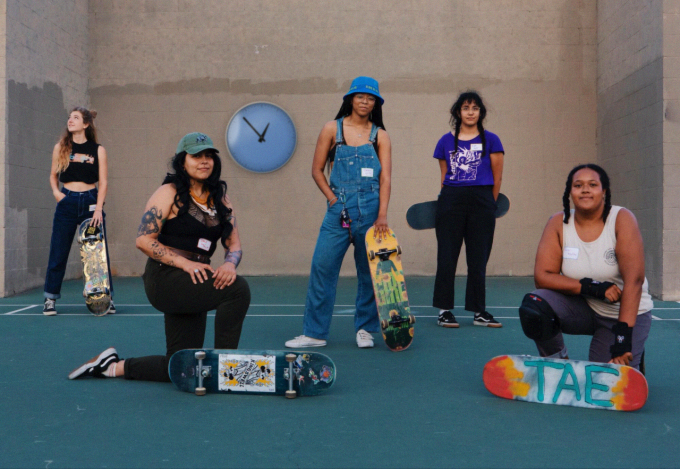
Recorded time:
12,53
